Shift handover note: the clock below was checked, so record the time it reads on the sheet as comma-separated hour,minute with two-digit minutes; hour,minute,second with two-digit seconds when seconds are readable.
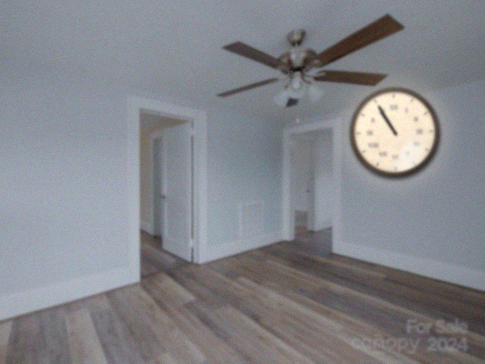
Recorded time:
10,55
